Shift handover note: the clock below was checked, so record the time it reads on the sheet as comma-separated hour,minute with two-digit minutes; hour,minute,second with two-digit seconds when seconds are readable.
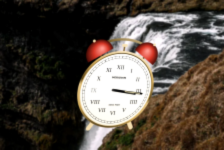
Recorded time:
3,16
